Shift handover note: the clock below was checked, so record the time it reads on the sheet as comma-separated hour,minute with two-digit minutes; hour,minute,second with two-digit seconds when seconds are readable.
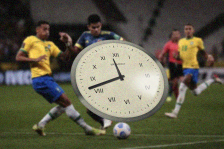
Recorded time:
11,42
